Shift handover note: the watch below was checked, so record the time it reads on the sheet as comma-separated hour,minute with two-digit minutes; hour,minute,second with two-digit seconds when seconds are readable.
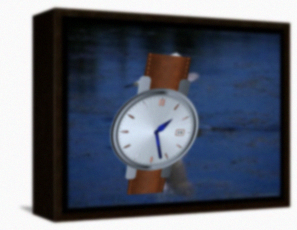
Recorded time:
1,27
